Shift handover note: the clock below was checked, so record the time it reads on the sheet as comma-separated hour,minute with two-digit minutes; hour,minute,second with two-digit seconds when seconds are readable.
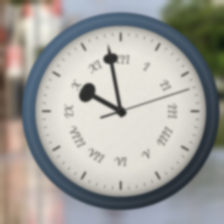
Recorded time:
9,58,12
